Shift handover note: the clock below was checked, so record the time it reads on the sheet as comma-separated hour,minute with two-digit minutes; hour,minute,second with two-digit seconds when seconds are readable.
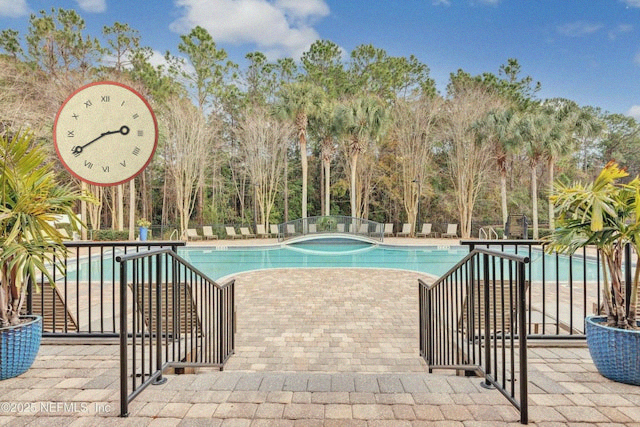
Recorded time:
2,40
